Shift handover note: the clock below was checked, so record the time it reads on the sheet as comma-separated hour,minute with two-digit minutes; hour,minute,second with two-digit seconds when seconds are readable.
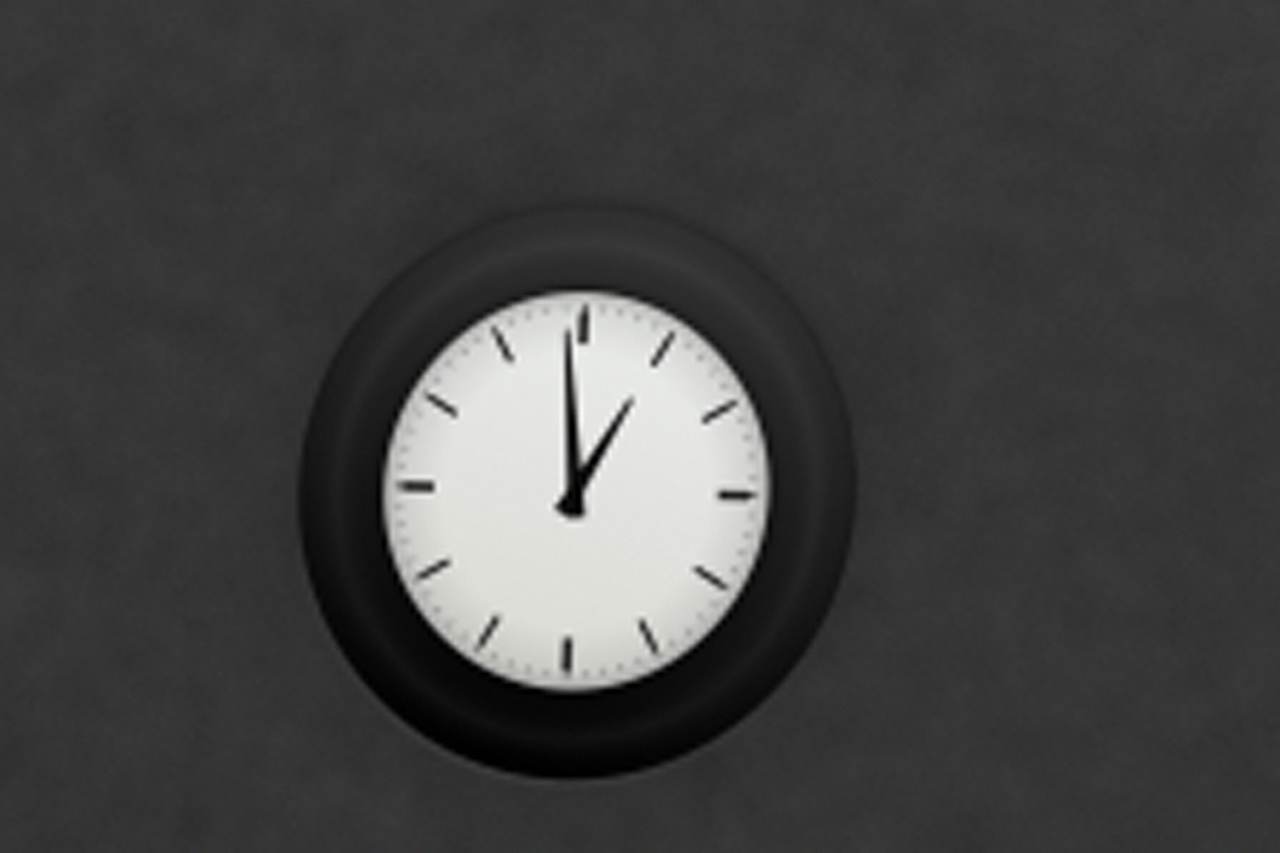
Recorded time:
12,59
